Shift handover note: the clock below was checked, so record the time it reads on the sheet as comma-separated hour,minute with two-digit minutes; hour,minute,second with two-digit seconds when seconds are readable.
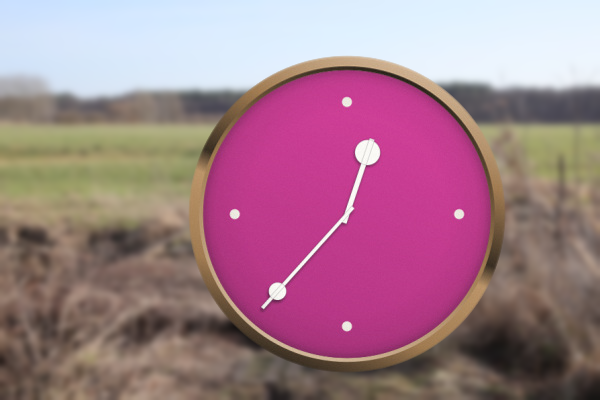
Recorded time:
12,37
